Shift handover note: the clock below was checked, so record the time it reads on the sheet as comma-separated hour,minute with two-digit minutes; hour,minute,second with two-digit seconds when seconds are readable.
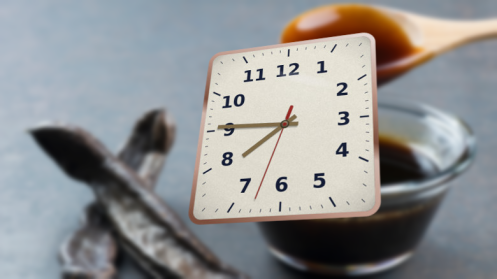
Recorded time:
7,45,33
